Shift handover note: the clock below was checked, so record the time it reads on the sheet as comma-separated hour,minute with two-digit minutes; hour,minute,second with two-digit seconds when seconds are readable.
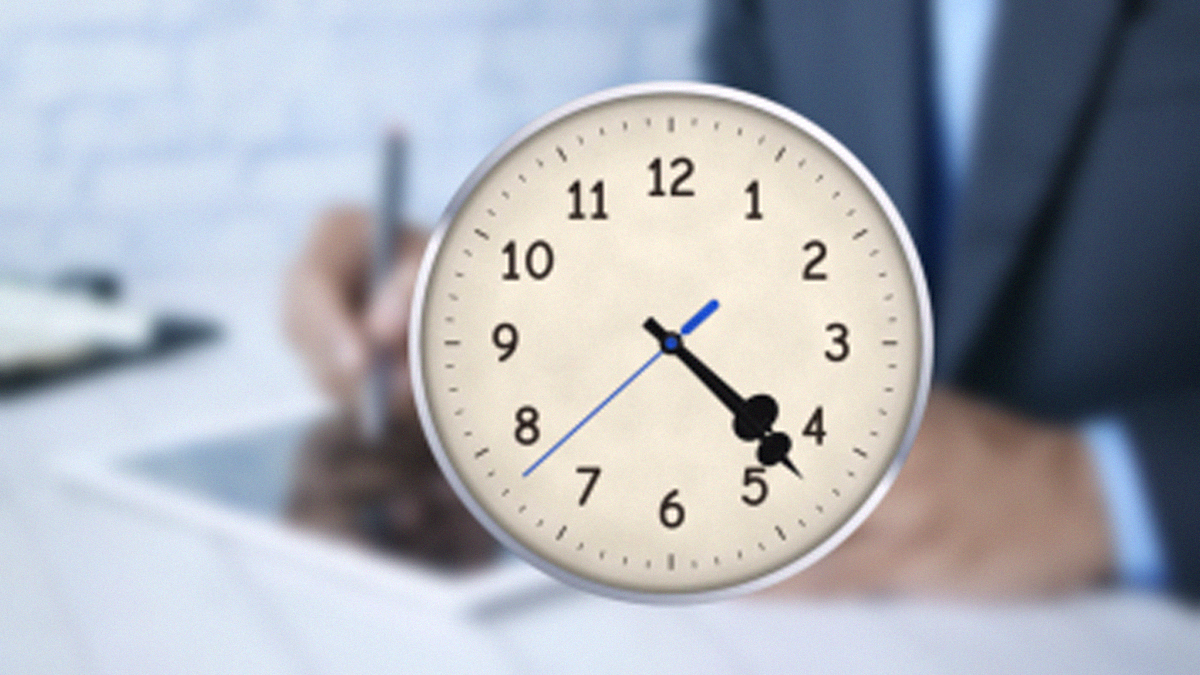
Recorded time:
4,22,38
